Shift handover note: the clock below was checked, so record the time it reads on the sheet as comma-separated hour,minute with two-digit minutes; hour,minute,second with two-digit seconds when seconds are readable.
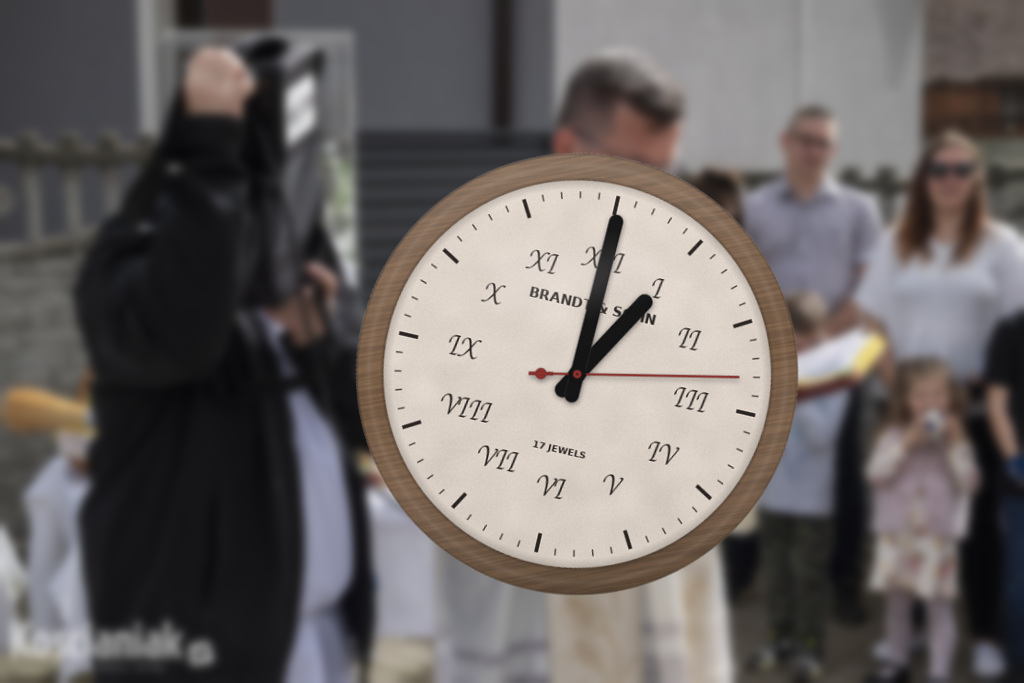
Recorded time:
1,00,13
